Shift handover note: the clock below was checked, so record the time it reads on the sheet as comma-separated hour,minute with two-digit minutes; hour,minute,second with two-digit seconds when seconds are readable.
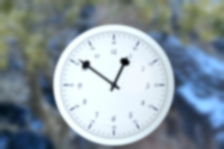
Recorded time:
12,51
